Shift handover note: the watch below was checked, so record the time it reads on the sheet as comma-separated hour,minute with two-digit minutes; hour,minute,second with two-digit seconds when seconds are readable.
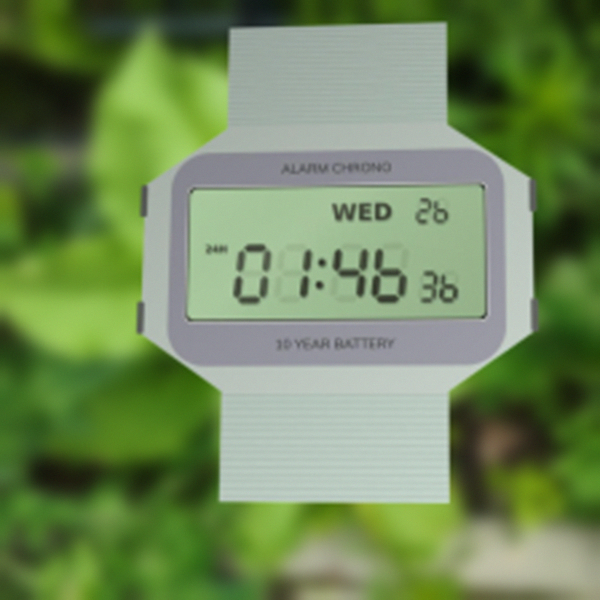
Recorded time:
1,46,36
